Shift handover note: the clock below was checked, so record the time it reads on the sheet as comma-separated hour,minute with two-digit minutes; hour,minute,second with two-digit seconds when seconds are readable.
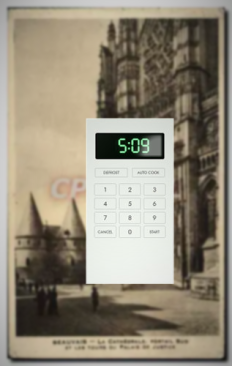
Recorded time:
5,09
